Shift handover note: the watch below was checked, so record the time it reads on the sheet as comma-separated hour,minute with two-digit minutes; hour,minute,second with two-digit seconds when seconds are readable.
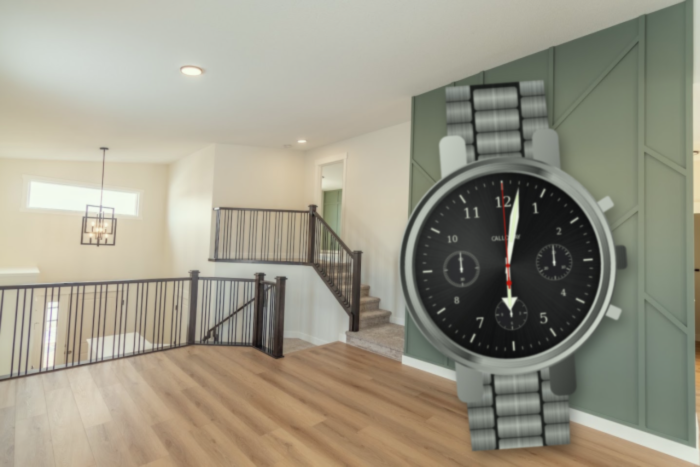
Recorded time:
6,02
